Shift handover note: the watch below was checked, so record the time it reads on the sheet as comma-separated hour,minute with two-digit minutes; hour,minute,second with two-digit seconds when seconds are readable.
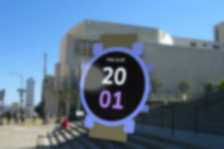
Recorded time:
20,01
